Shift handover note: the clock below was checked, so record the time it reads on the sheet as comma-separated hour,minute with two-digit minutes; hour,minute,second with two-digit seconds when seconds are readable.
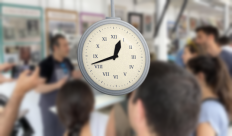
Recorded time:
12,42
